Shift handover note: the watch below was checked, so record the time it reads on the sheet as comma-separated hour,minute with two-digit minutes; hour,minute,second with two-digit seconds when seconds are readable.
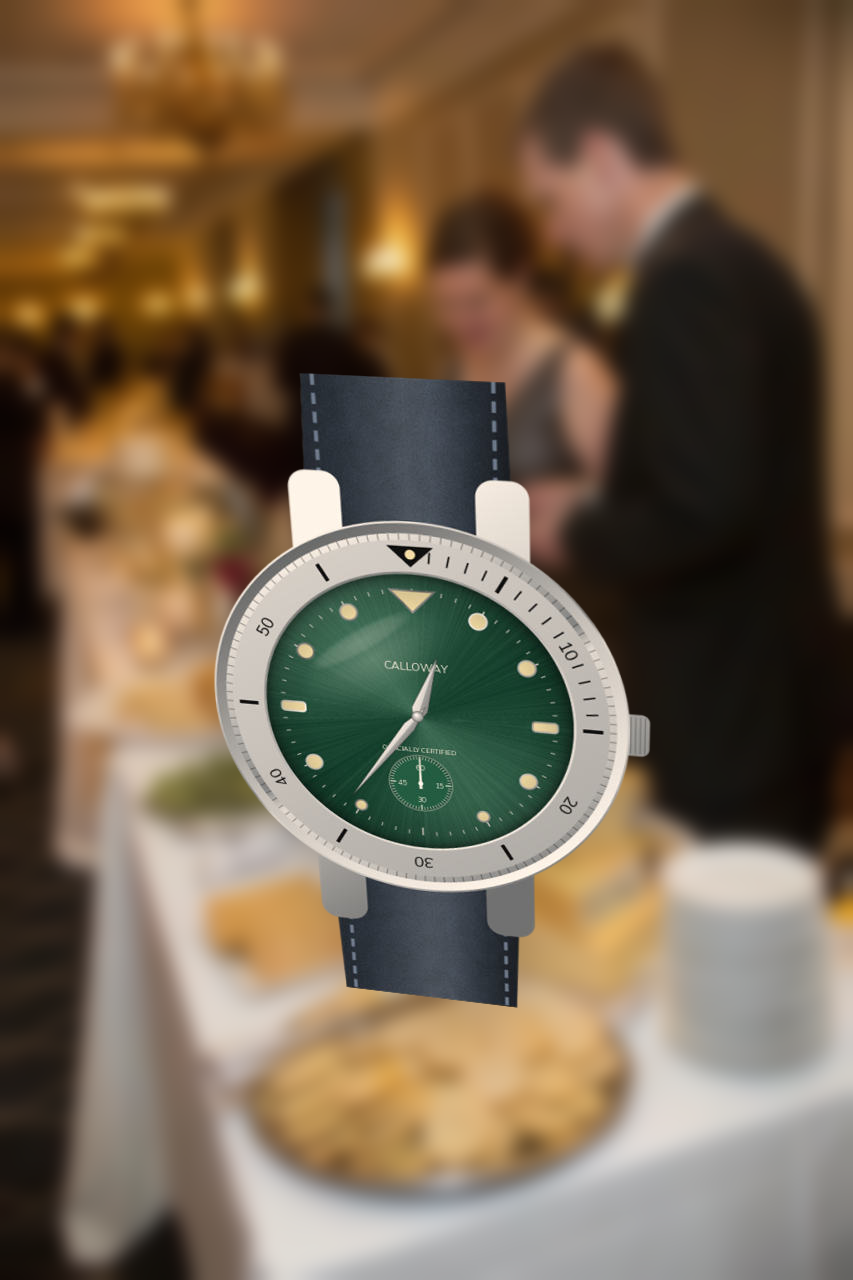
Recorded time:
12,36
